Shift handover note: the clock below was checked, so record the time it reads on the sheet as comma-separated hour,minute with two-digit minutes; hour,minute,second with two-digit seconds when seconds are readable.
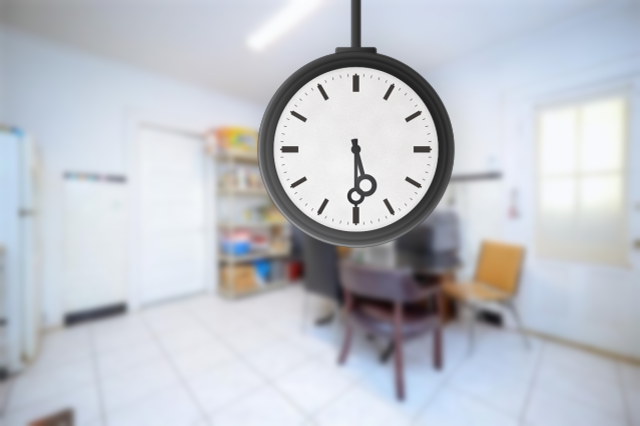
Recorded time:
5,30
